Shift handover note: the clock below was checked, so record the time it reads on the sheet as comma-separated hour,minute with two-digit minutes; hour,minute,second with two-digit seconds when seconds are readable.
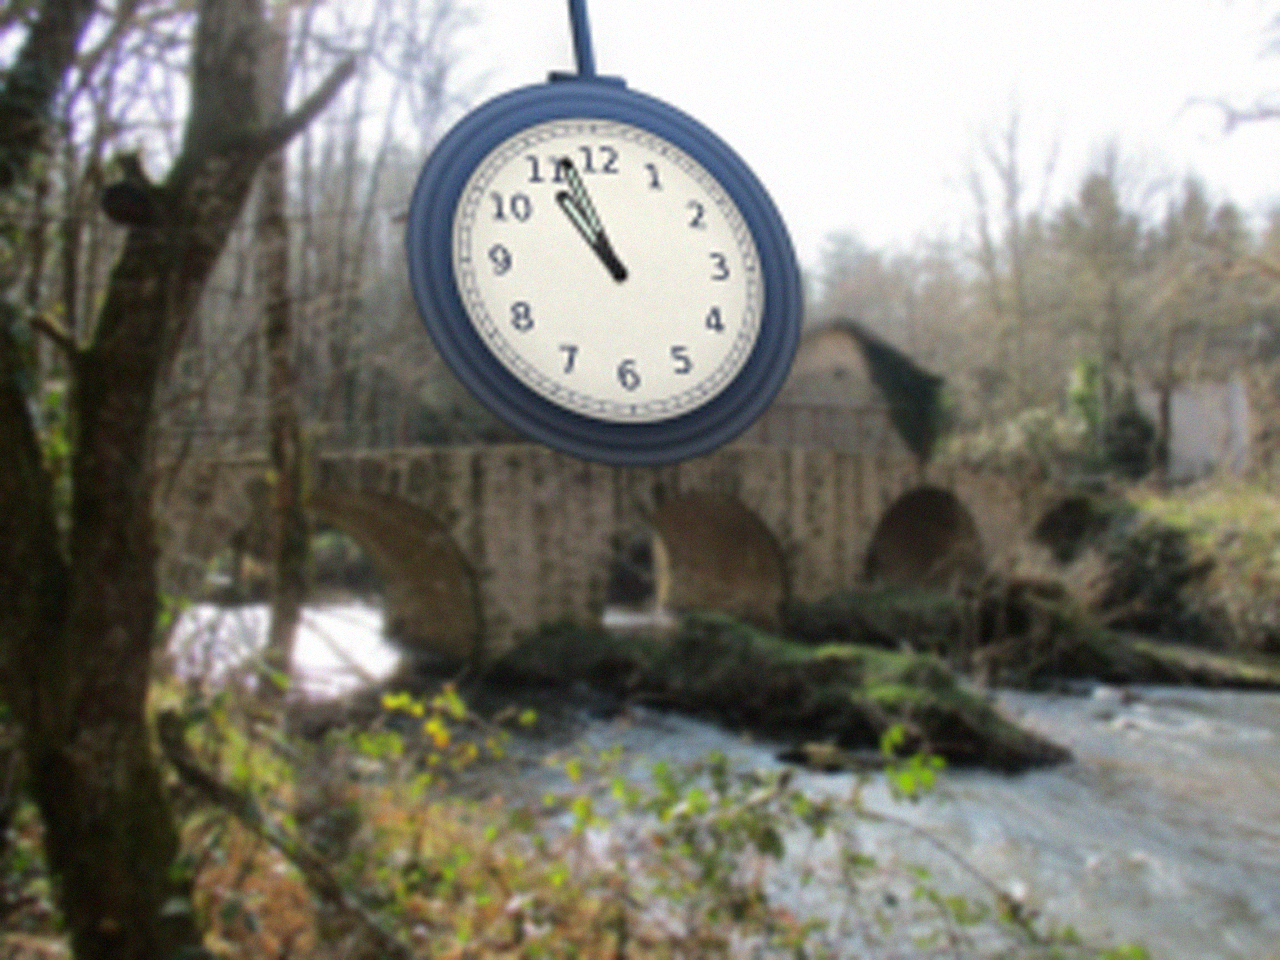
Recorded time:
10,57
